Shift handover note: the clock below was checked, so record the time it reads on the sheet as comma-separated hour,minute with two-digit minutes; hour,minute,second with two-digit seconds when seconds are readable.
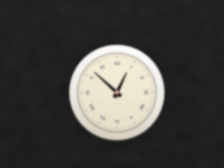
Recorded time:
12,52
